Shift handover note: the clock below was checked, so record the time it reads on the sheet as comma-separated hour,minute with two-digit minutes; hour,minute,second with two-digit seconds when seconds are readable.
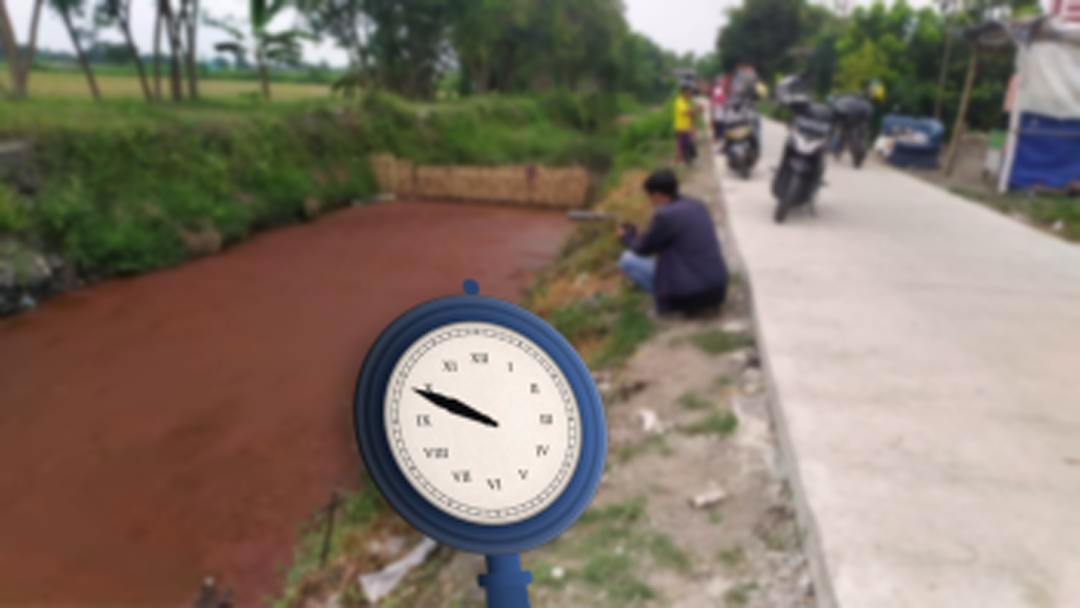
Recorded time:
9,49
